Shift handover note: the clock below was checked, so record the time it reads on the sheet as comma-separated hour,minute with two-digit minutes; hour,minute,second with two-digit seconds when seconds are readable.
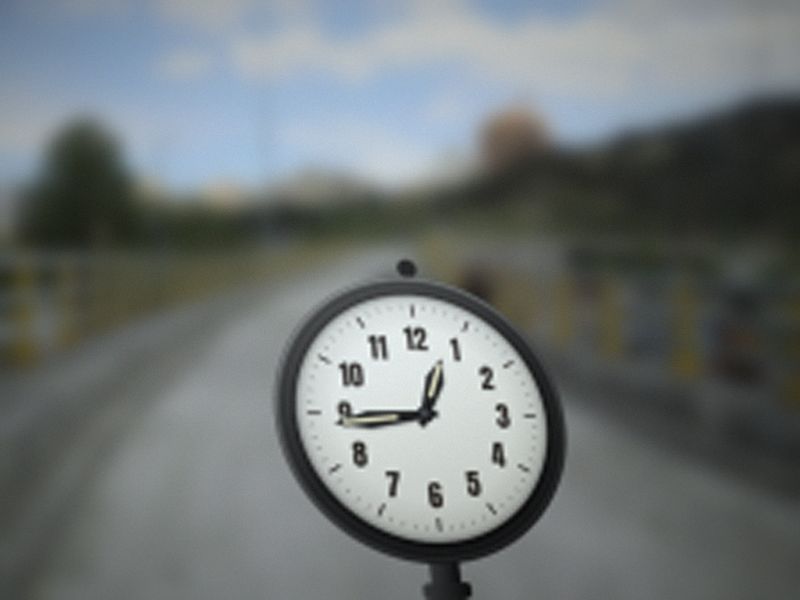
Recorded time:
12,44
